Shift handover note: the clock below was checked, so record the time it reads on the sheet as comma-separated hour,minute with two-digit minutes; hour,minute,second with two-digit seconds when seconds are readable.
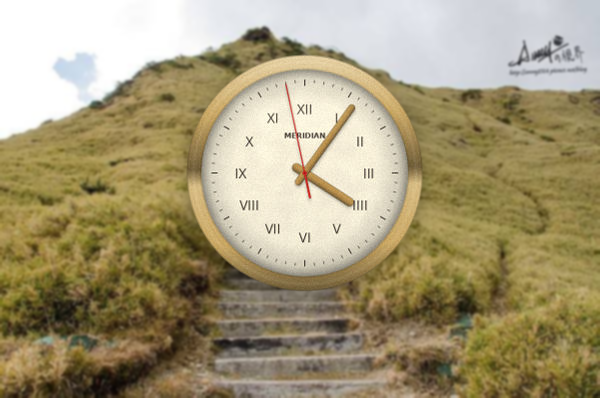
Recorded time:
4,05,58
